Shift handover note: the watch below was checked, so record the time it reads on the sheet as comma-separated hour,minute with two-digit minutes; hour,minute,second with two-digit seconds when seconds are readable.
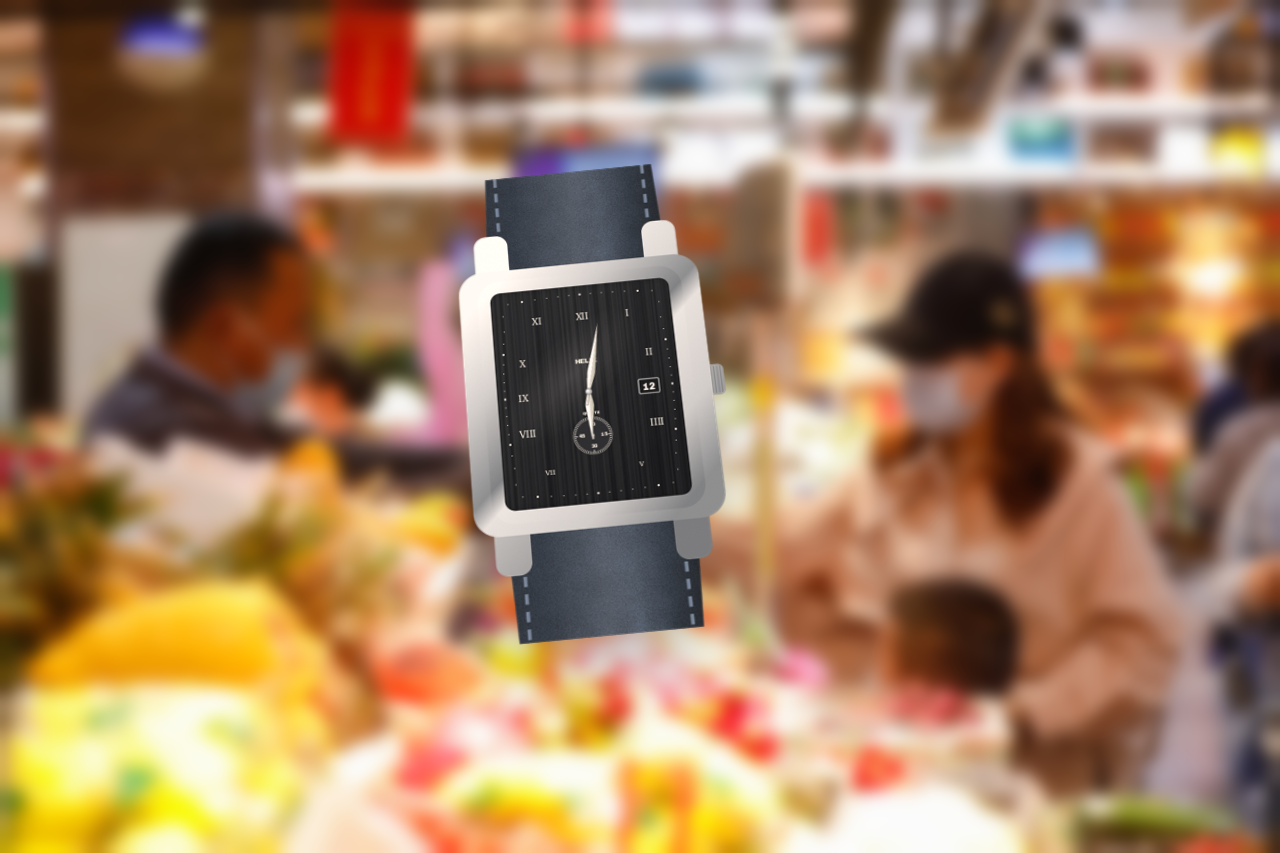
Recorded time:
6,02
